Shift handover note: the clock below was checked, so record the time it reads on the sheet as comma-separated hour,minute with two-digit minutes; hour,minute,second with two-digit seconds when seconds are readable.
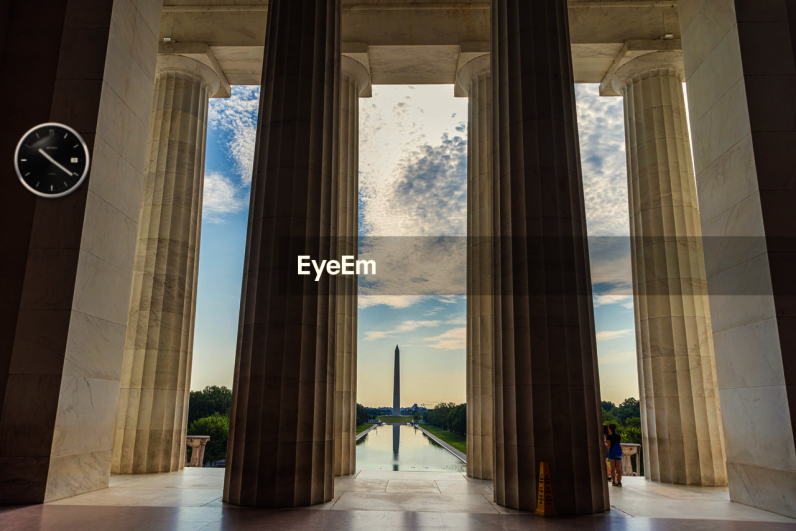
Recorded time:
10,21
